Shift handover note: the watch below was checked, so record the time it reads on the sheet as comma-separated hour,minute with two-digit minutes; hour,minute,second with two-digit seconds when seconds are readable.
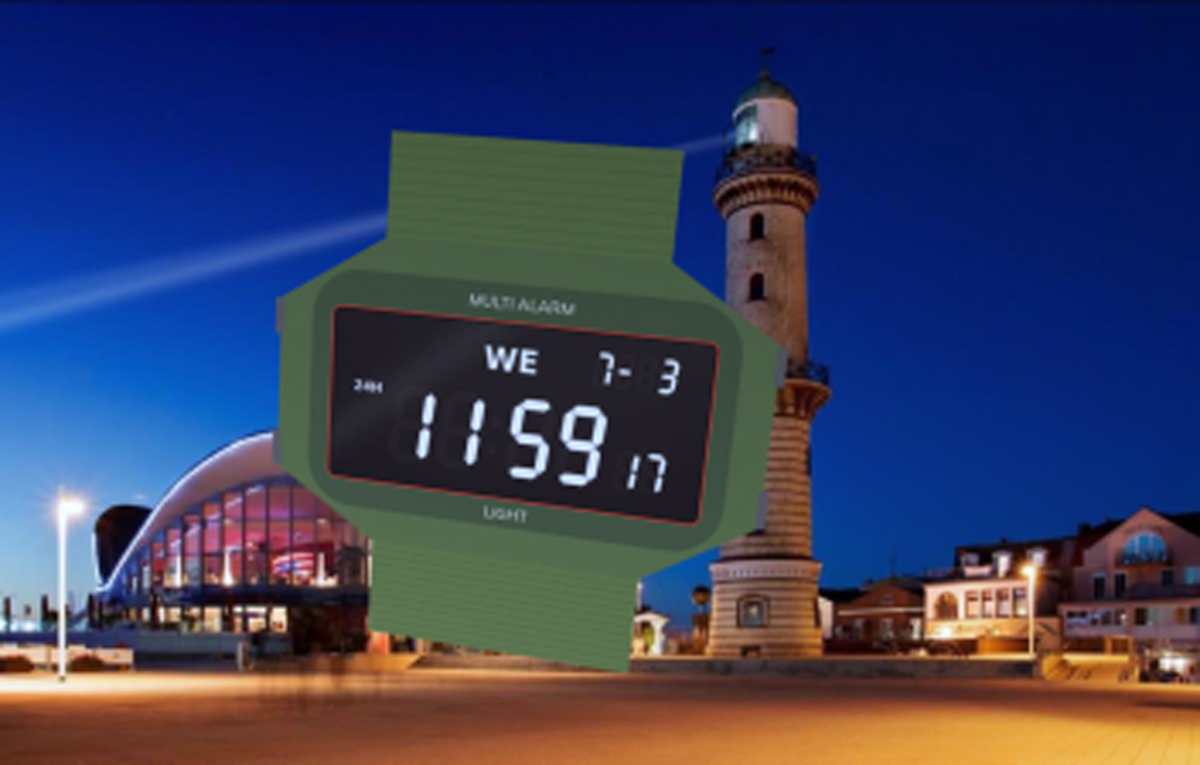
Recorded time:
11,59,17
